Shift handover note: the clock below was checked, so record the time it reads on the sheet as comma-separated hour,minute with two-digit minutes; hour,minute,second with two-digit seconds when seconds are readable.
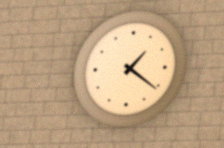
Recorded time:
1,21
